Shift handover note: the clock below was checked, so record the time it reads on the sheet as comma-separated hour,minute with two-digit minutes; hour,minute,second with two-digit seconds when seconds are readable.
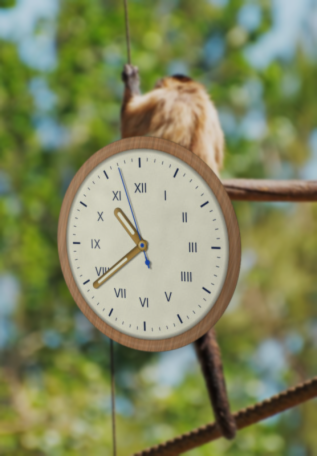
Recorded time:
10,38,57
